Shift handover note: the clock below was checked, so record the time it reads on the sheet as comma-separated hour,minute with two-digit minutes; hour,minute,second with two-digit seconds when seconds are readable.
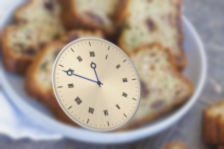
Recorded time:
11,49
